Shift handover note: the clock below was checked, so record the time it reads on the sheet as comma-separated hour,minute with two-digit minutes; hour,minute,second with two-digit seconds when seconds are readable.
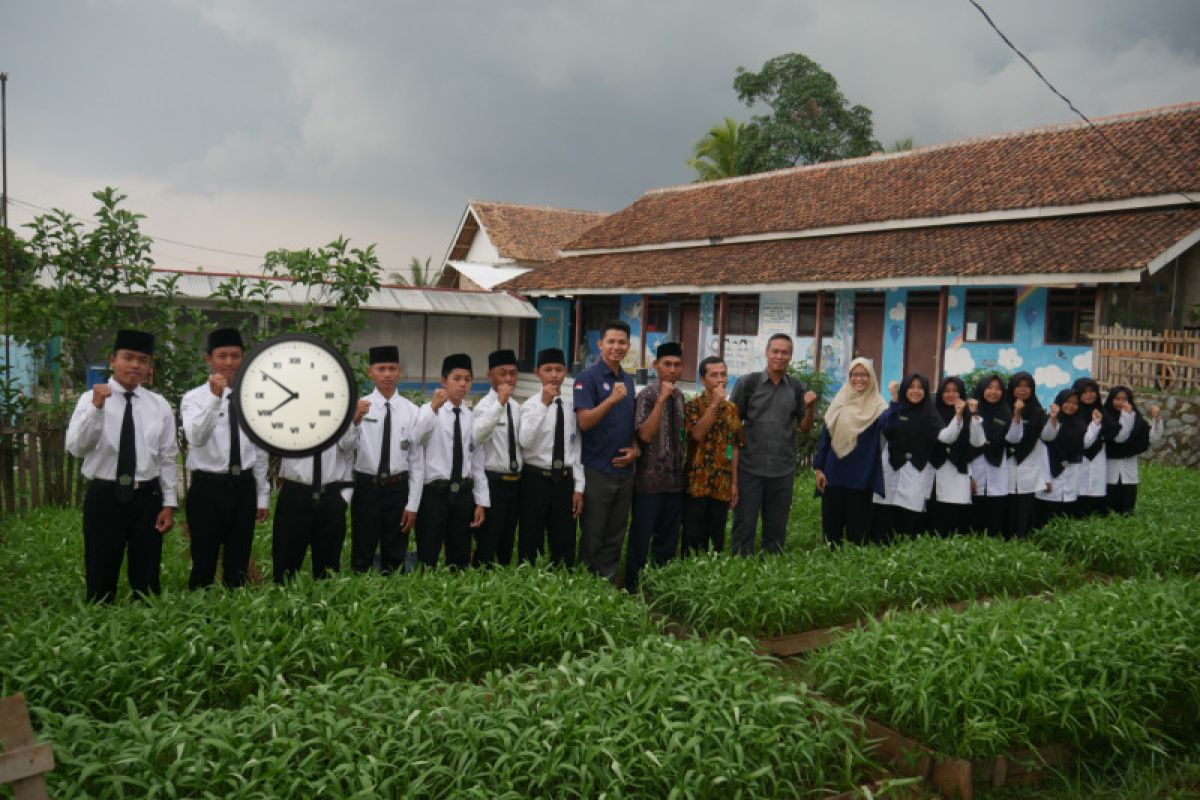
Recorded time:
7,51
